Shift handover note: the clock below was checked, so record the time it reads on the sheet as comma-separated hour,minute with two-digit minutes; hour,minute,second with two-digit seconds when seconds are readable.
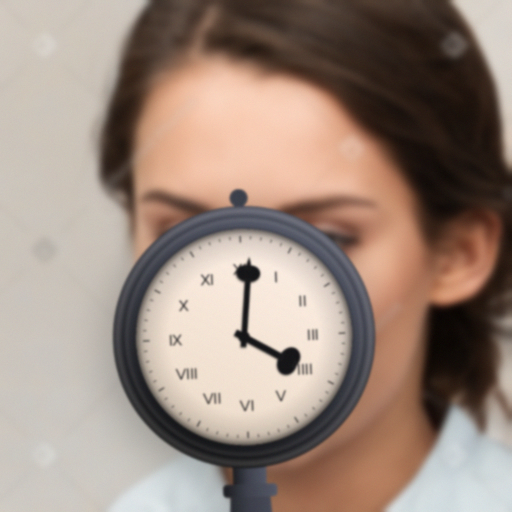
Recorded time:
4,01
